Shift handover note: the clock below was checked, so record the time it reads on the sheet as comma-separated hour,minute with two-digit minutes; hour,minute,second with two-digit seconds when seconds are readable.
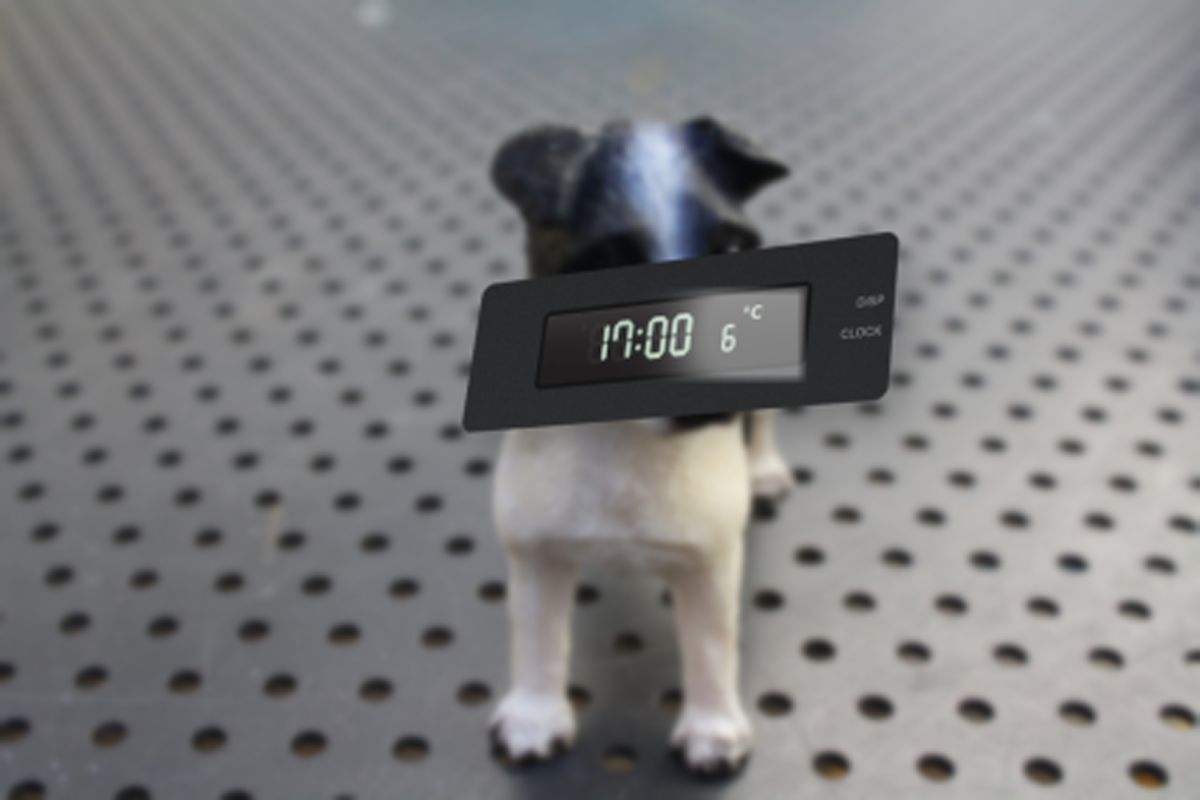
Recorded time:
17,00
